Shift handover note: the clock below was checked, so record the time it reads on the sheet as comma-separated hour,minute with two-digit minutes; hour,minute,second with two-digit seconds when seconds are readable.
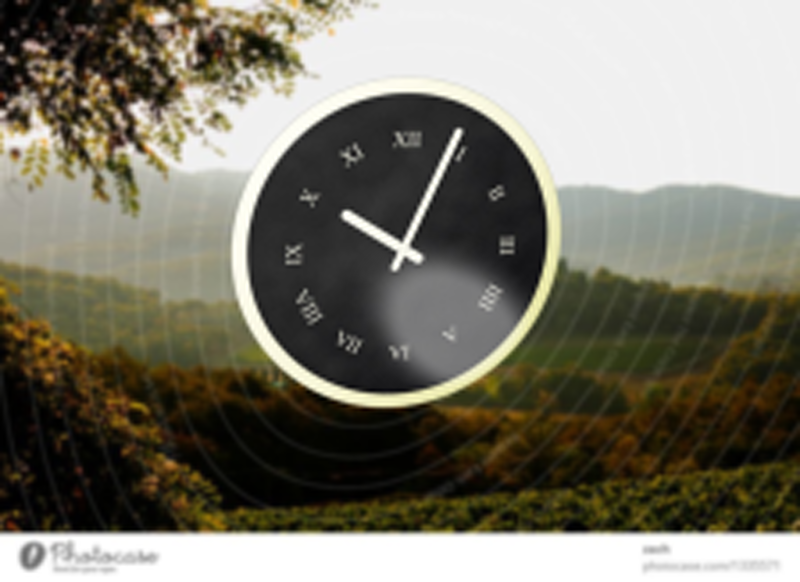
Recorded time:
10,04
